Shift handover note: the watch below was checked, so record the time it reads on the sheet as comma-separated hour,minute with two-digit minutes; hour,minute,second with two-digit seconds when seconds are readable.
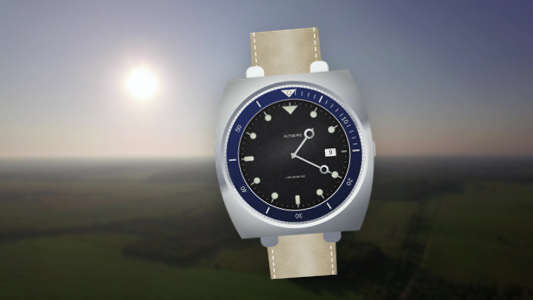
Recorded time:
1,20
